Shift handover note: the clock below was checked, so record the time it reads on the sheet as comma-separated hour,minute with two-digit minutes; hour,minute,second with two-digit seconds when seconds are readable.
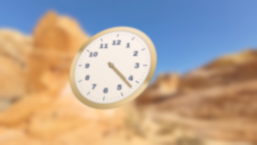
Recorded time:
4,22
